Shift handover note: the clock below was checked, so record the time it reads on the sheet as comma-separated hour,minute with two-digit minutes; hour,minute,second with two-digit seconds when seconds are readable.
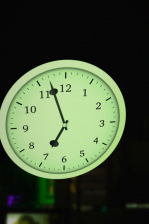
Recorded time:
6,57
